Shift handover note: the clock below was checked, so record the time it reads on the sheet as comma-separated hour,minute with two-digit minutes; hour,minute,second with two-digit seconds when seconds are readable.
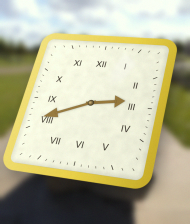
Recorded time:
2,41
